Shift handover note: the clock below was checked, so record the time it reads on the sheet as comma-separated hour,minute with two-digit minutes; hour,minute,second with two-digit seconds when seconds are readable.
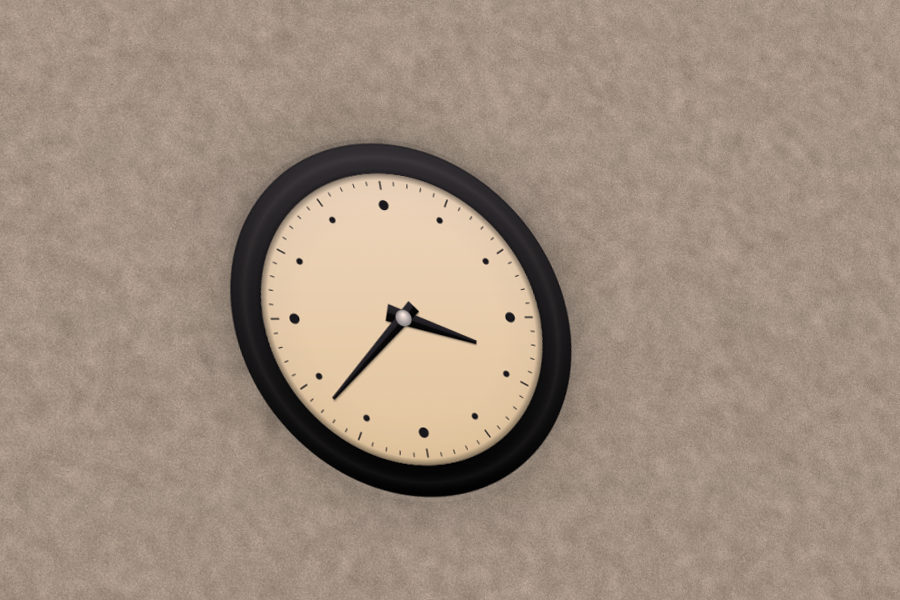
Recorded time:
3,38
